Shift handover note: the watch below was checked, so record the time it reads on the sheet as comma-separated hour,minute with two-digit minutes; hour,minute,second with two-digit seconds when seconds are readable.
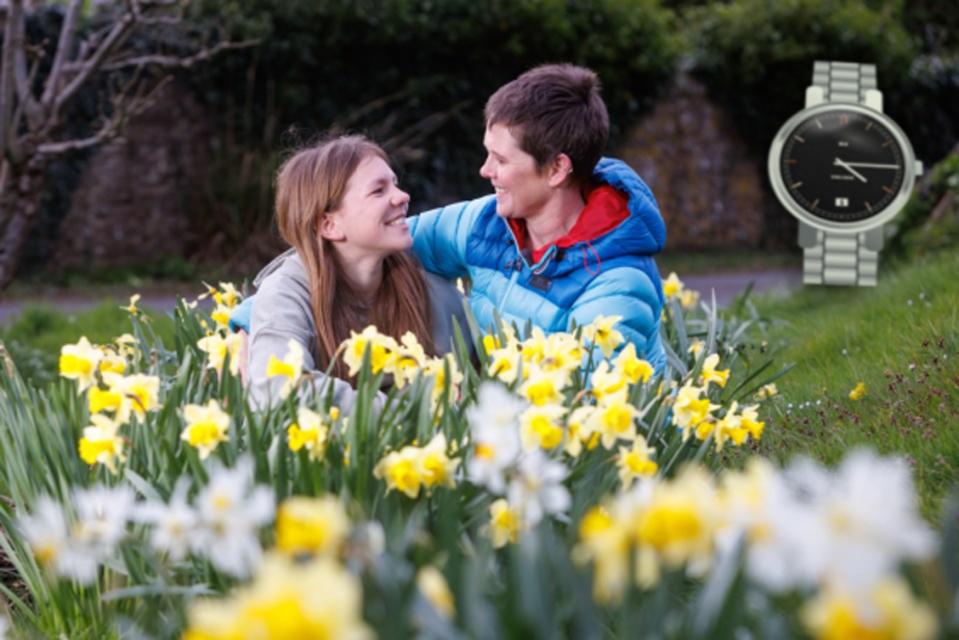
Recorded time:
4,15
